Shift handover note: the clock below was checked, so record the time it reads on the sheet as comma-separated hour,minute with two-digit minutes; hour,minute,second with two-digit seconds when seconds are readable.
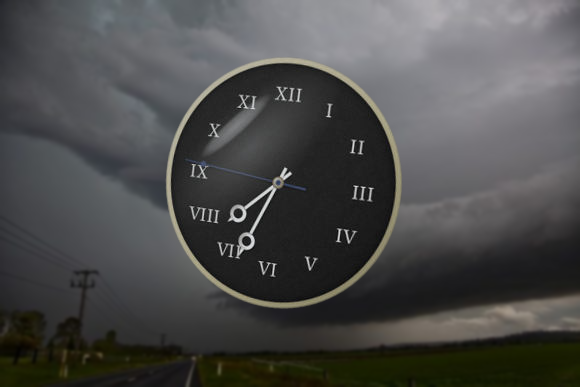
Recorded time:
7,33,46
